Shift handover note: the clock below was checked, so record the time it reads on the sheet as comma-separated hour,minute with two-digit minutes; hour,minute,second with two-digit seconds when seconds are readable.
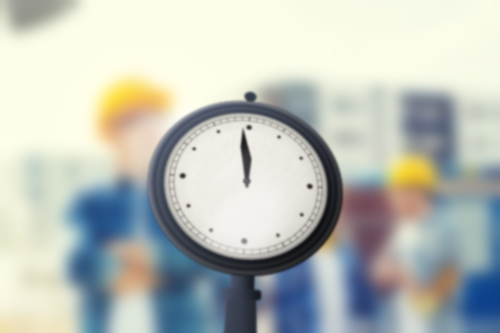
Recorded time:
11,59
